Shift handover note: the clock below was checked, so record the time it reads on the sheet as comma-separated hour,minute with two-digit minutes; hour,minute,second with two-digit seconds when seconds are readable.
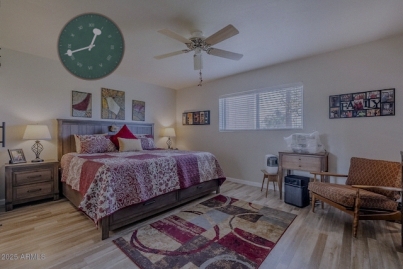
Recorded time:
12,42
